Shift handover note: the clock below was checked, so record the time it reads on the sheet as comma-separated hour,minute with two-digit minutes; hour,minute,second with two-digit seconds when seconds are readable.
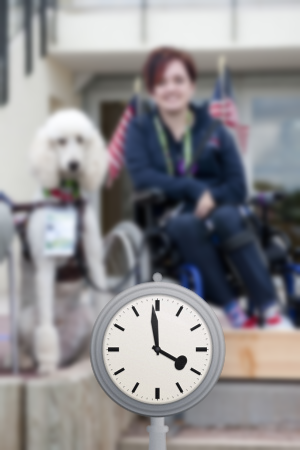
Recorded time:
3,59
